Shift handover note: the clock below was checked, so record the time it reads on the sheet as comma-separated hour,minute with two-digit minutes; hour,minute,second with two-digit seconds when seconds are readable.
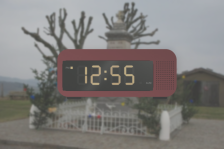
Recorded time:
12,55
